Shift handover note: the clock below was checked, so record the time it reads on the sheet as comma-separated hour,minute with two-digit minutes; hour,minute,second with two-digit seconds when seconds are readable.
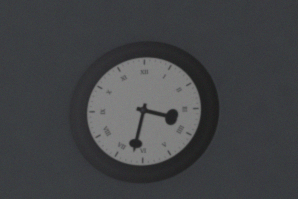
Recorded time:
3,32
